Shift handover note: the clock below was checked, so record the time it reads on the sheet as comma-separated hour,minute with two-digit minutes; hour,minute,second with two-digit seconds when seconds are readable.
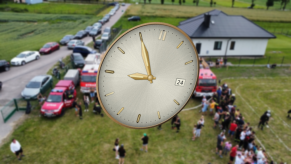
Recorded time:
8,55
